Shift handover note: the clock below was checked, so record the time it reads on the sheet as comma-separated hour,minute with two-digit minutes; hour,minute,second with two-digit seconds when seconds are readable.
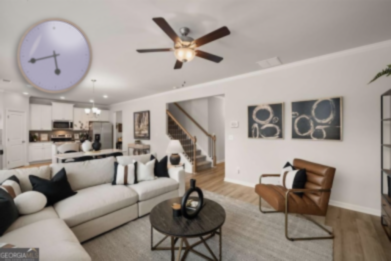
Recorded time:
5,43
